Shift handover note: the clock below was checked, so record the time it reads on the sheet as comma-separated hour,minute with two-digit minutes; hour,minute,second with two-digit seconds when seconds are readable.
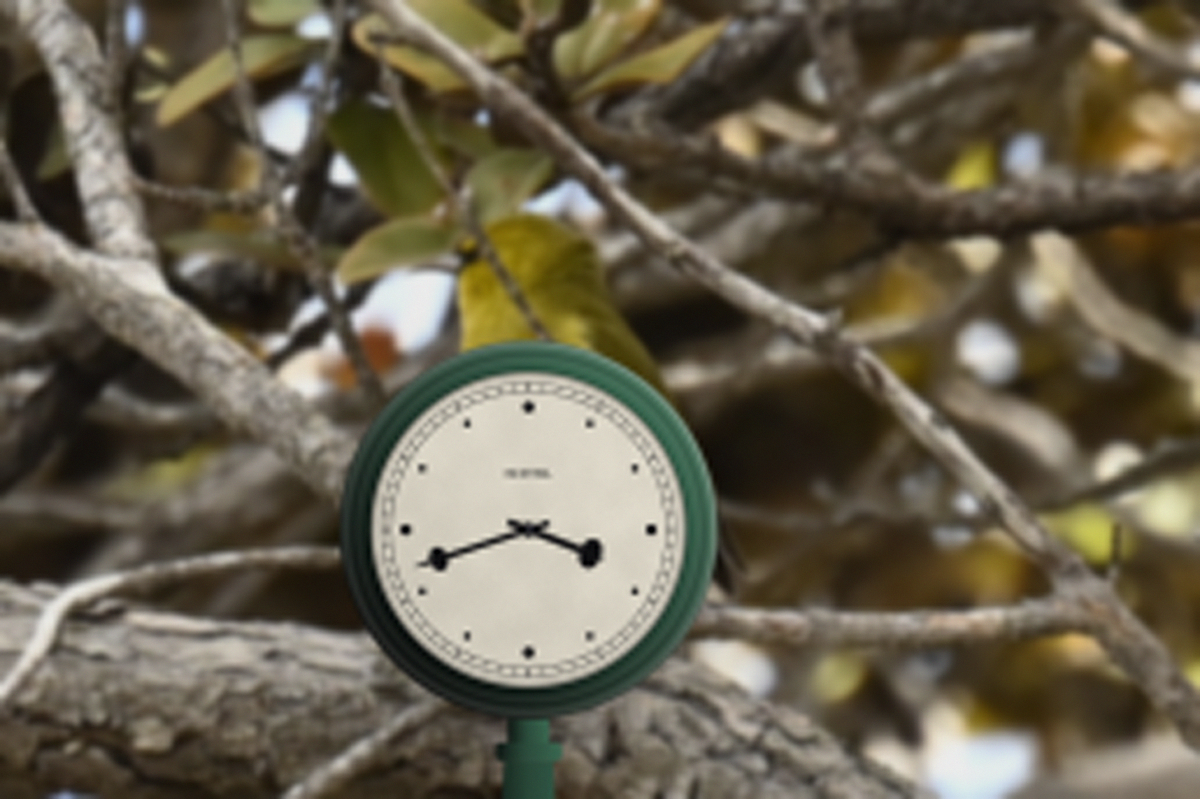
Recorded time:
3,42
